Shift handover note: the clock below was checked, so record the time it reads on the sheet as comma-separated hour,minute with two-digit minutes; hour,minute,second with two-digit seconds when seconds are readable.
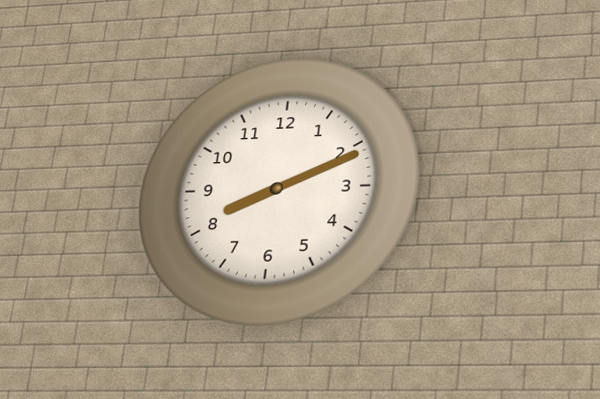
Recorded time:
8,11
